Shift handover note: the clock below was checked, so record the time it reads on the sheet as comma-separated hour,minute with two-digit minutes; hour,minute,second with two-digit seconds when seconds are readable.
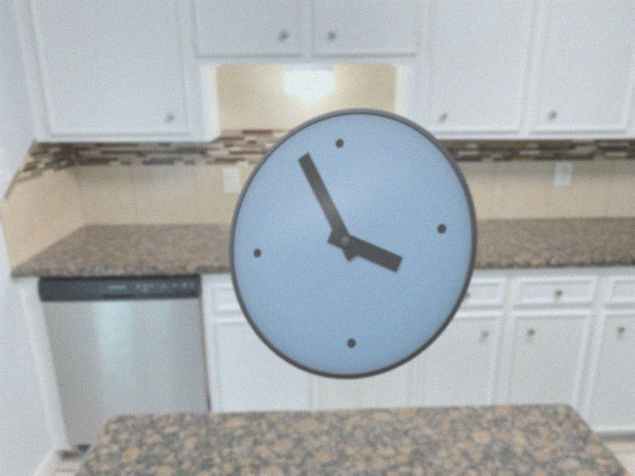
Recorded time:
3,56
